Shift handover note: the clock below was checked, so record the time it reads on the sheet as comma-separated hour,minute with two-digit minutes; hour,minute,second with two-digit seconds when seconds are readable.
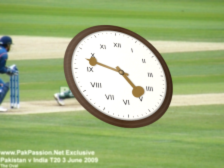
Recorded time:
4,48
